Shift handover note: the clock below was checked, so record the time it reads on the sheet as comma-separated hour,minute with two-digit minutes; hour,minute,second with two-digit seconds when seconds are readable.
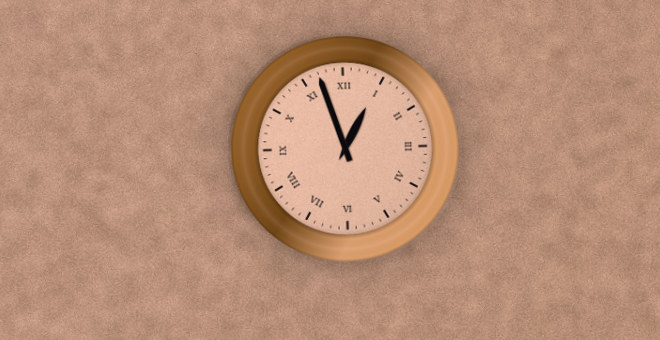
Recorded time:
12,57
